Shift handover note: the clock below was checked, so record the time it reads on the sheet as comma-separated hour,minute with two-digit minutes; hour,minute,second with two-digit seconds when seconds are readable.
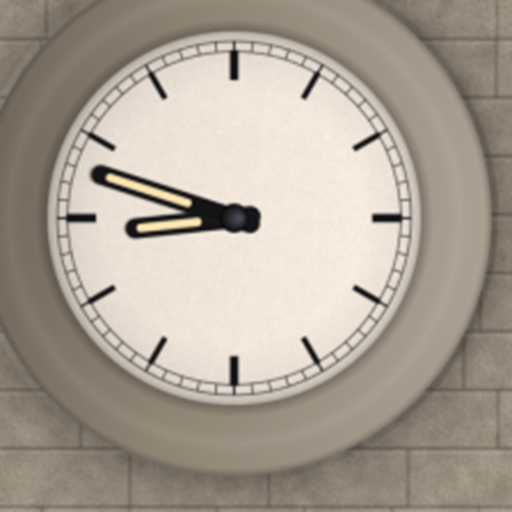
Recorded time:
8,48
